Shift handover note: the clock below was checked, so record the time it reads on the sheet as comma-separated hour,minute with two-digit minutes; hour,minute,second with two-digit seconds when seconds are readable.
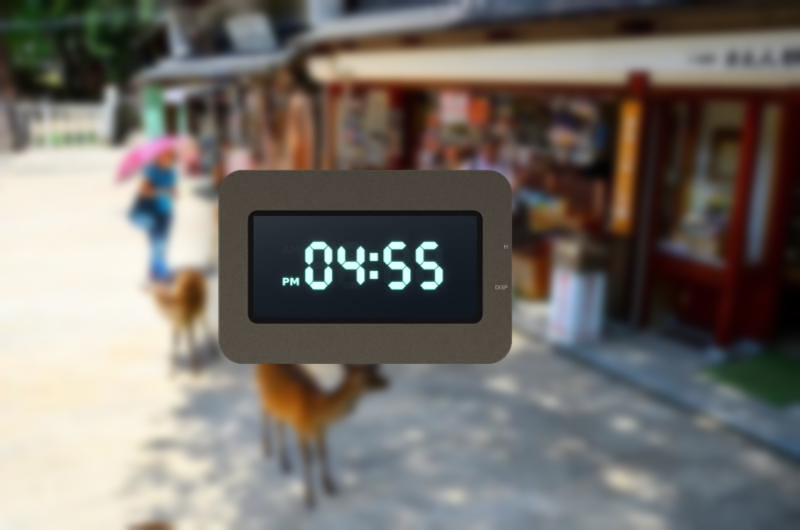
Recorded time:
4,55
